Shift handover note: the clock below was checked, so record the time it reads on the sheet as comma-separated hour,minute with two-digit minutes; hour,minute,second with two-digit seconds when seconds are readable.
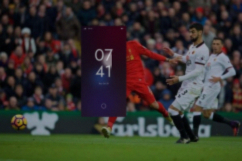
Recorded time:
7,41
